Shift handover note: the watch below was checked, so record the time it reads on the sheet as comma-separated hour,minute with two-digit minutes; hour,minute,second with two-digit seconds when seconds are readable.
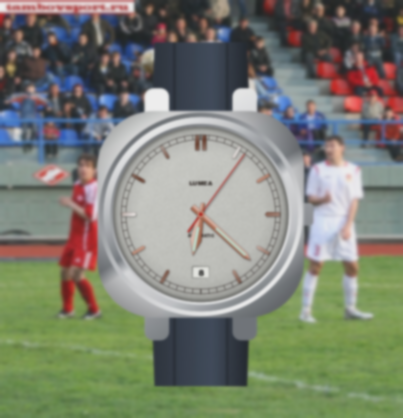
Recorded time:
6,22,06
